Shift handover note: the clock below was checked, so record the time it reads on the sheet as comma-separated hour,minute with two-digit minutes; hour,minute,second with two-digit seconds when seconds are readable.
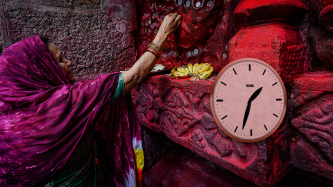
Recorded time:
1,33
